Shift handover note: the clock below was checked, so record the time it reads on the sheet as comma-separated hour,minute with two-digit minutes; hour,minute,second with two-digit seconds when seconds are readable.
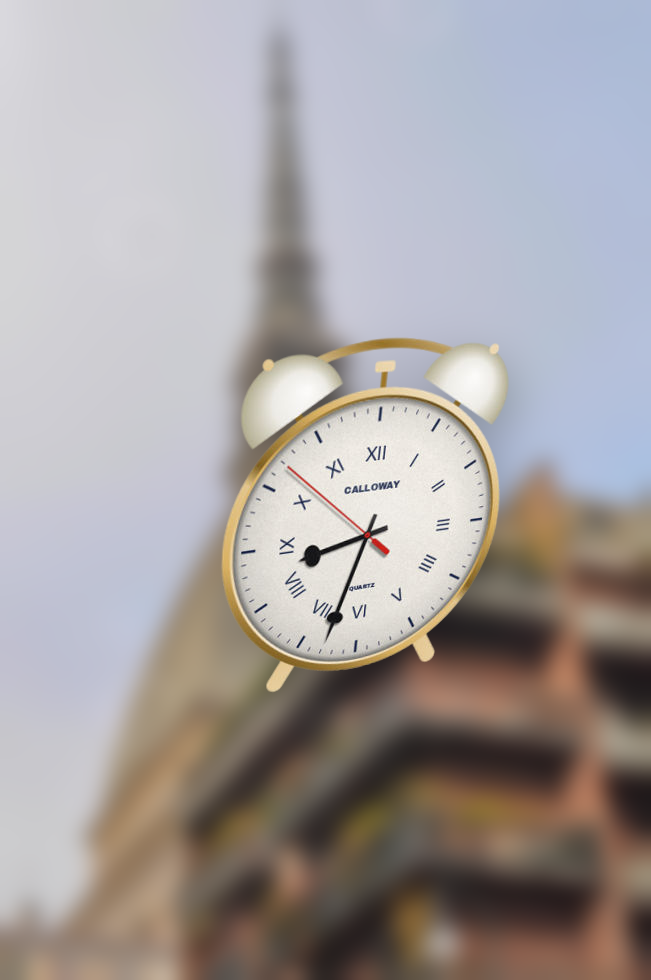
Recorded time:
8,32,52
